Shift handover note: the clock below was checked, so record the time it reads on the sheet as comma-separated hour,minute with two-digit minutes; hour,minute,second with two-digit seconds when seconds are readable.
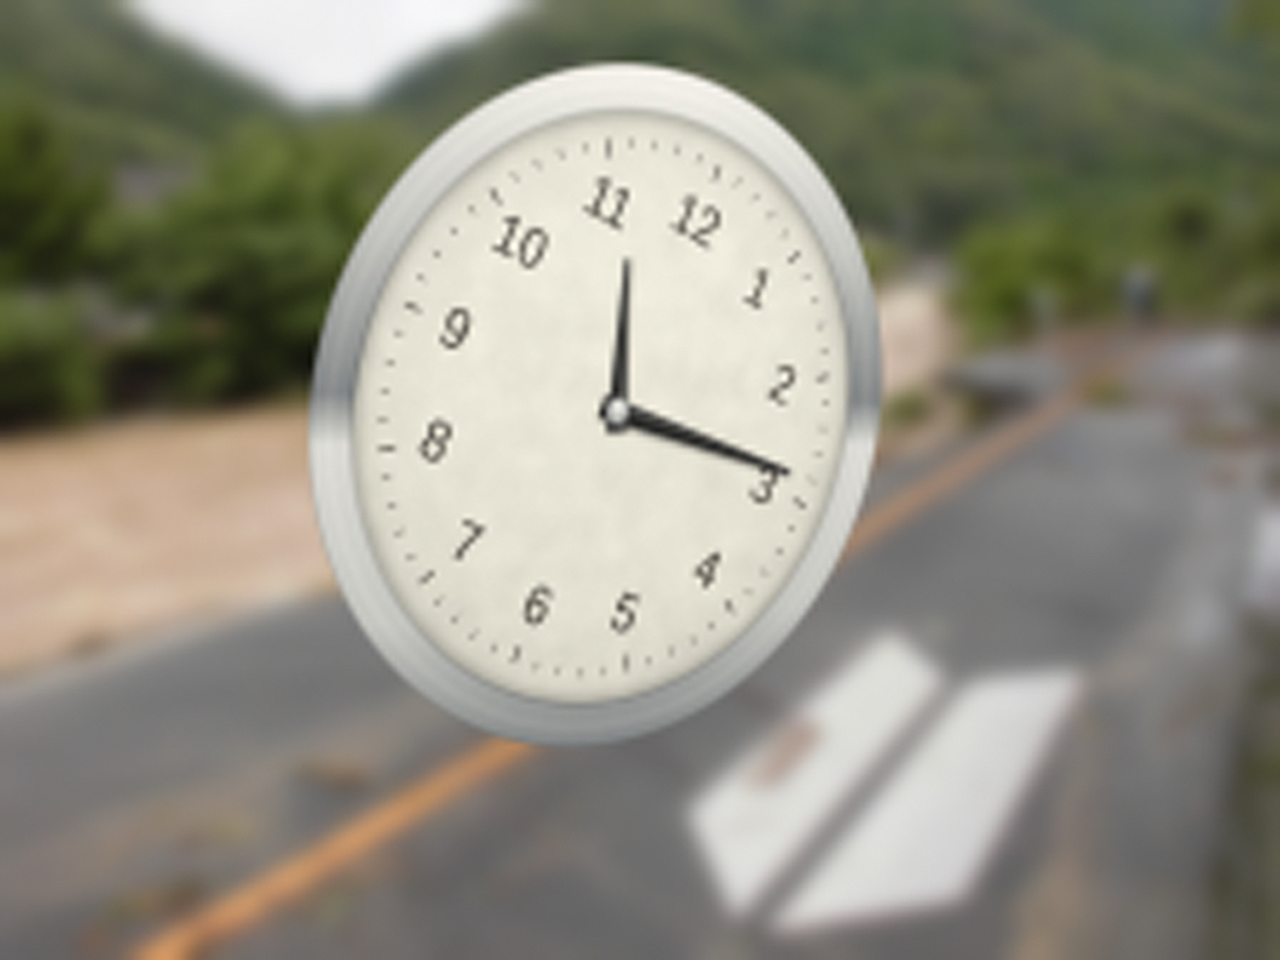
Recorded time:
11,14
